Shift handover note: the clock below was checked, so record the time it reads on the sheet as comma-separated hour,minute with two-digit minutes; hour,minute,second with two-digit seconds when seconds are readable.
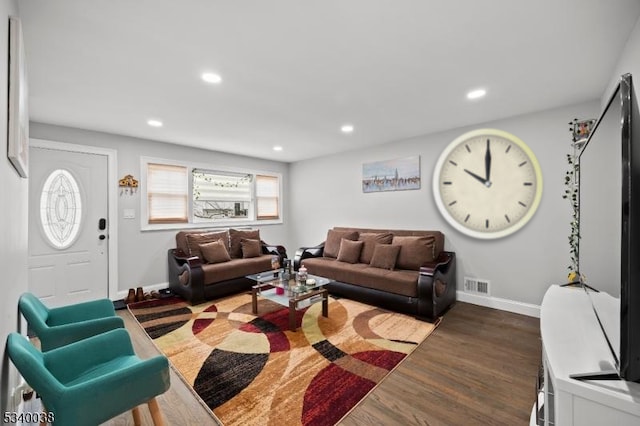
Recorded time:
10,00
